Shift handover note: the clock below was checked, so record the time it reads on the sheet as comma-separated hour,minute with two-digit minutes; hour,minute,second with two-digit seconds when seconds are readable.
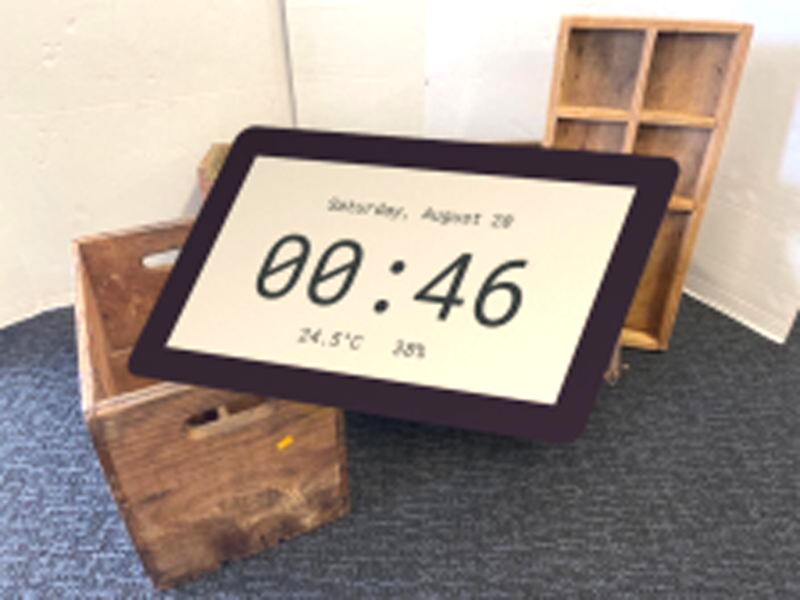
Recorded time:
0,46
